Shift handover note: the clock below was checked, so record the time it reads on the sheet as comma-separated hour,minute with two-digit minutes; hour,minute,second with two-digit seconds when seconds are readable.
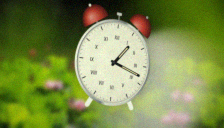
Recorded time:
1,18
